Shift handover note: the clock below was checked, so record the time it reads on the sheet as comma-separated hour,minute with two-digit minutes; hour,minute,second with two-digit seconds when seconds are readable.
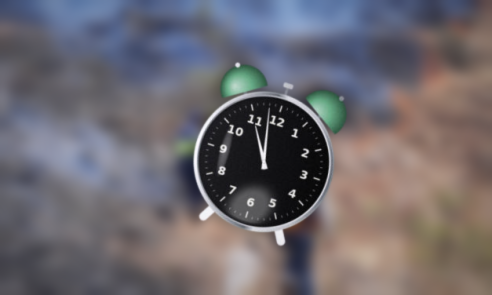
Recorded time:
10,58
